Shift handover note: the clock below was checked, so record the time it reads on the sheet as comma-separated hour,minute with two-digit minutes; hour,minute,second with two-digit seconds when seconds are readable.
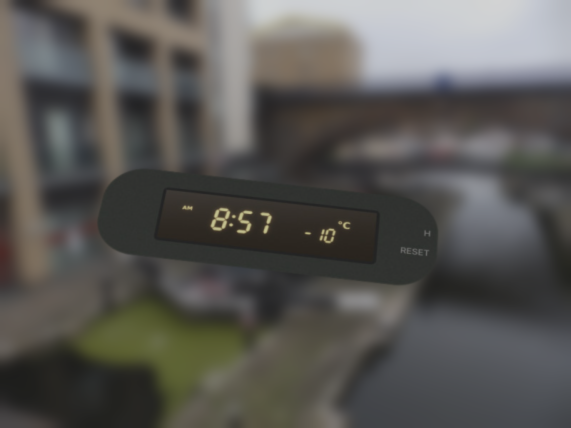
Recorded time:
8,57
